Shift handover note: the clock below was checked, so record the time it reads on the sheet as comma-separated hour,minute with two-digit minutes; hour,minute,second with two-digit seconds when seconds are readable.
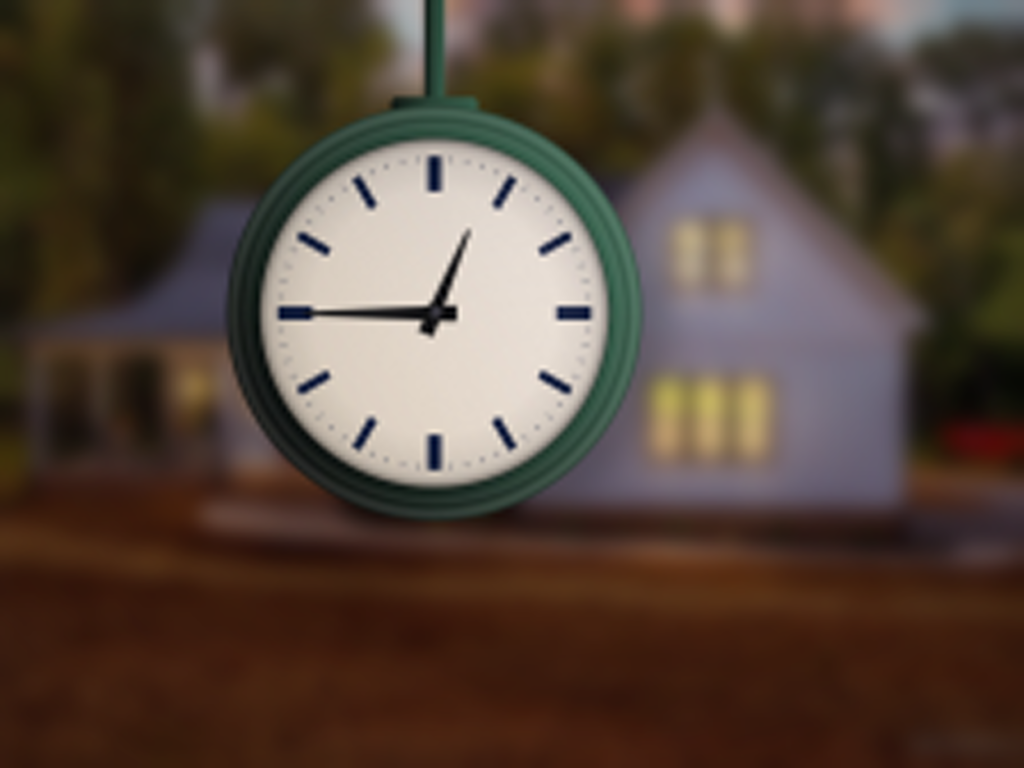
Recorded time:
12,45
